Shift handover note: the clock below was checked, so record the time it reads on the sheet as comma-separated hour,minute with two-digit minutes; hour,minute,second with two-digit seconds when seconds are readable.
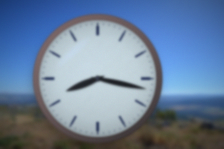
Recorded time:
8,17
